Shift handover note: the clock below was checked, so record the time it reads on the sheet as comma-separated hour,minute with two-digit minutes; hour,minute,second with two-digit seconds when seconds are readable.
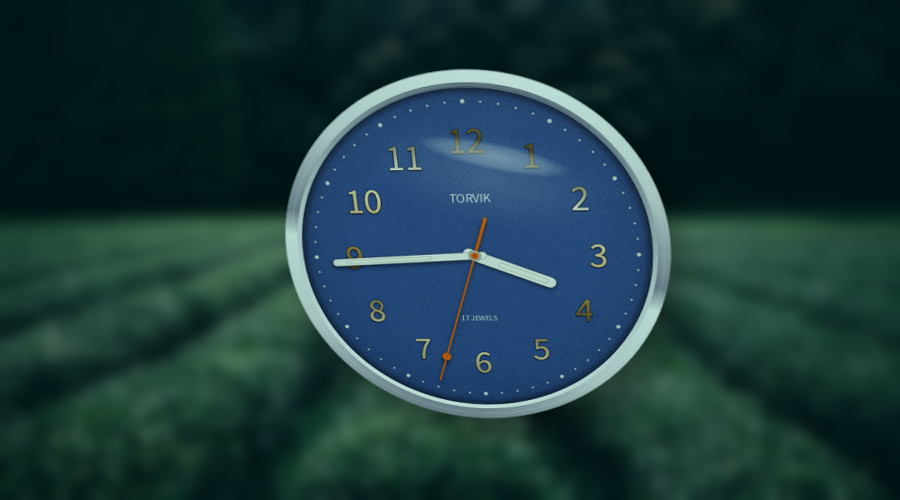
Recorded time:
3,44,33
